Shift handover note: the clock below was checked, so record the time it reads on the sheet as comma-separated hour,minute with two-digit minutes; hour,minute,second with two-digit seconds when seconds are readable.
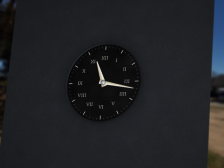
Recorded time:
11,17
